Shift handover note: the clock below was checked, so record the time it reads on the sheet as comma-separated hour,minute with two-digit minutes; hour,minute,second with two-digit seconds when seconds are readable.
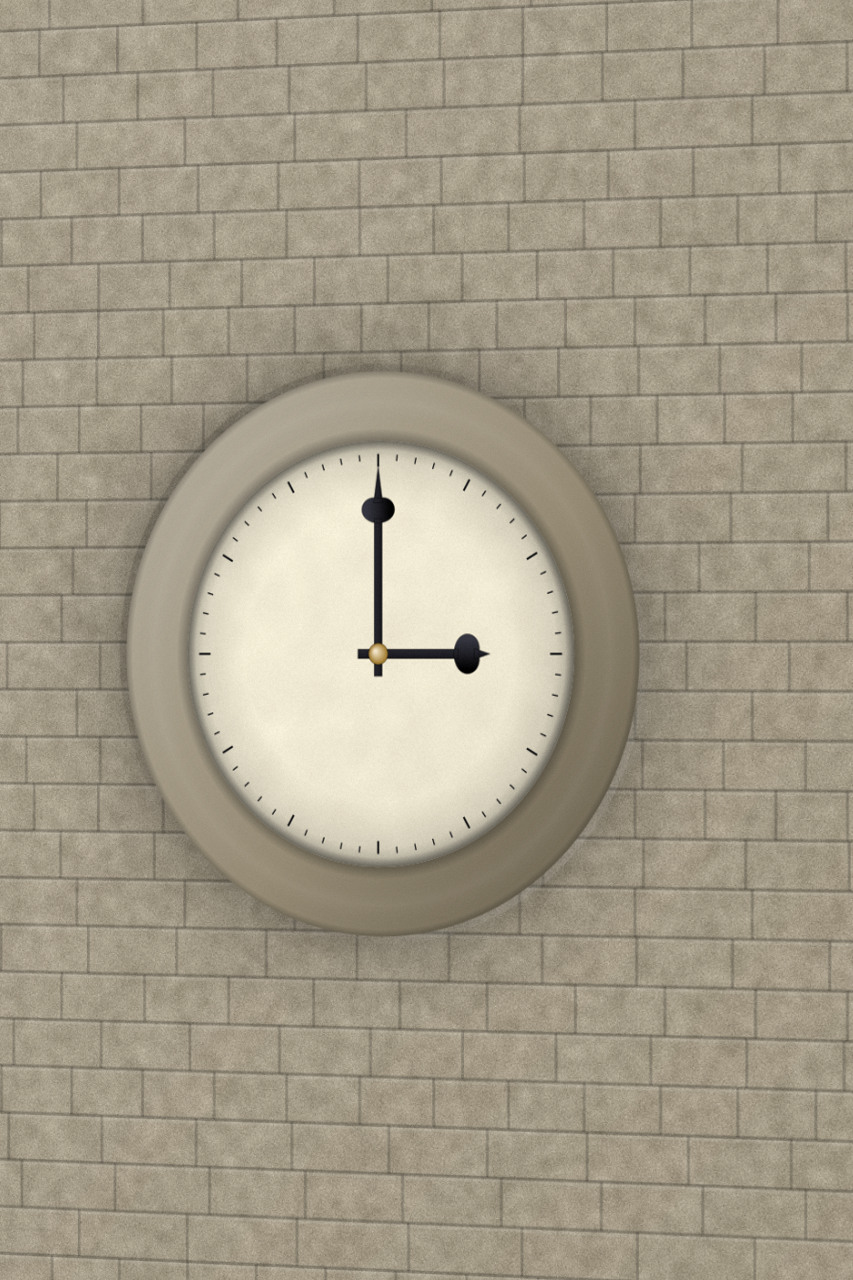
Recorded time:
3,00
